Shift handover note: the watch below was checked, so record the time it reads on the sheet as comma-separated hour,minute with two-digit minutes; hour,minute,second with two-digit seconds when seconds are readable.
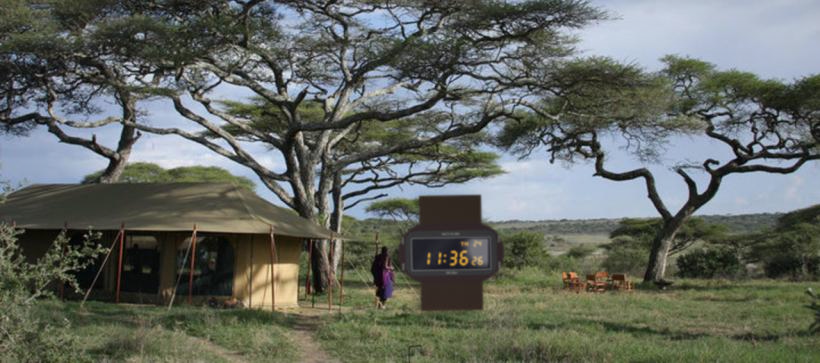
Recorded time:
11,36
